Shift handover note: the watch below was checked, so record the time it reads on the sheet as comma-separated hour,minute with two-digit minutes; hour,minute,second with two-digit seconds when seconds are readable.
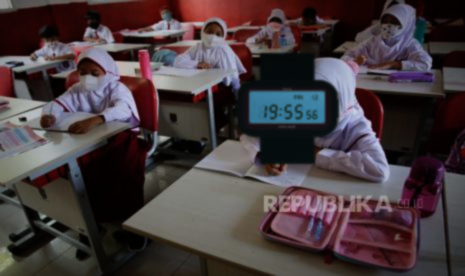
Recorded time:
19,55
